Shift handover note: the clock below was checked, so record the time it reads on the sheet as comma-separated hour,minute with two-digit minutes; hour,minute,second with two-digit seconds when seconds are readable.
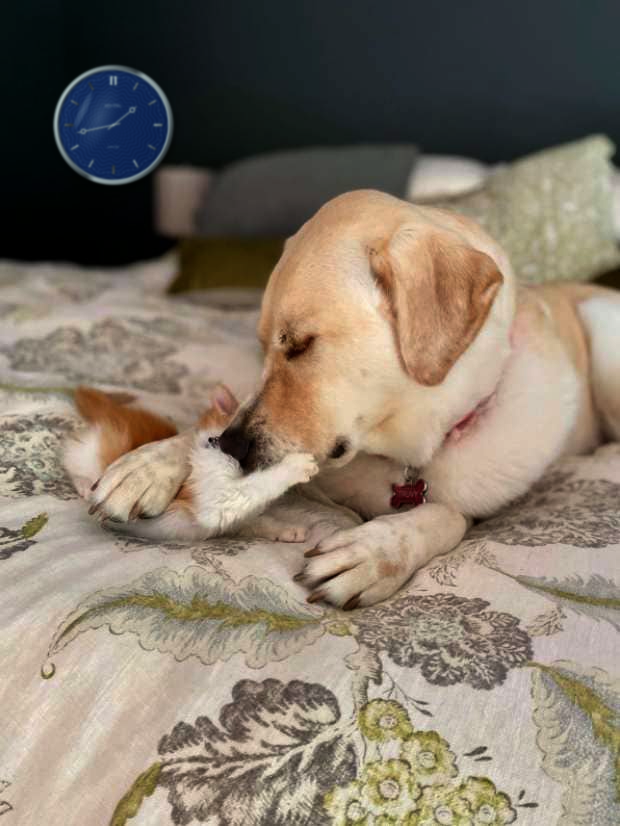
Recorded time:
1,43
